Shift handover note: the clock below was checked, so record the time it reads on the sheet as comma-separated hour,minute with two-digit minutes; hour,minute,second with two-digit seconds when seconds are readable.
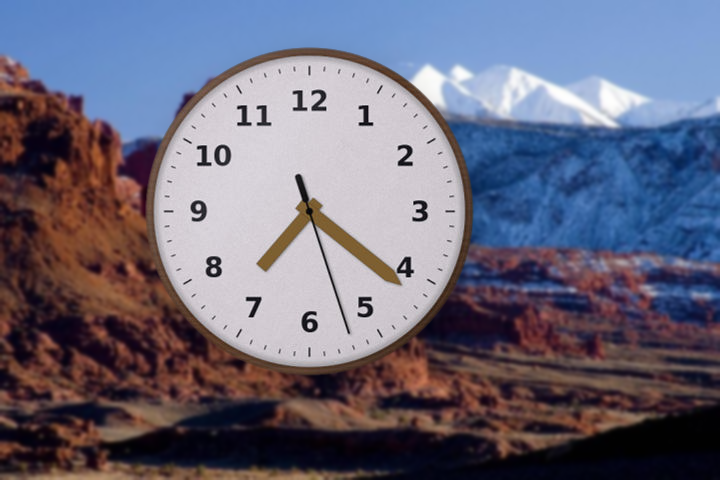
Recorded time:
7,21,27
